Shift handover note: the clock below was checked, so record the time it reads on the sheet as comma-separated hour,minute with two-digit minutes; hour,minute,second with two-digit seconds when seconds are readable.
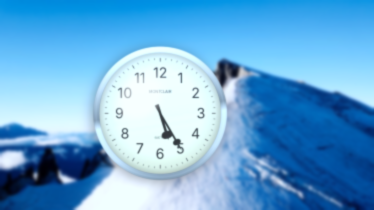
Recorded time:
5,25
